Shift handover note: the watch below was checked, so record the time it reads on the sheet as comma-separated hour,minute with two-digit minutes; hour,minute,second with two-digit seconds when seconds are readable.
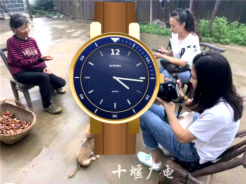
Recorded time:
4,16
